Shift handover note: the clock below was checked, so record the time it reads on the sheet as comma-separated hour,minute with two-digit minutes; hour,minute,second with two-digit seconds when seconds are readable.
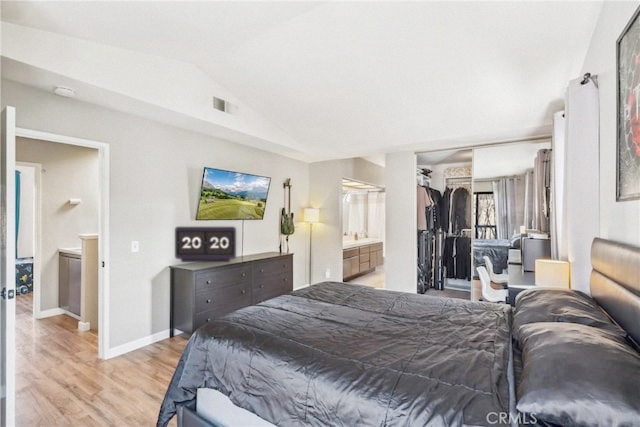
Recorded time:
20,20
